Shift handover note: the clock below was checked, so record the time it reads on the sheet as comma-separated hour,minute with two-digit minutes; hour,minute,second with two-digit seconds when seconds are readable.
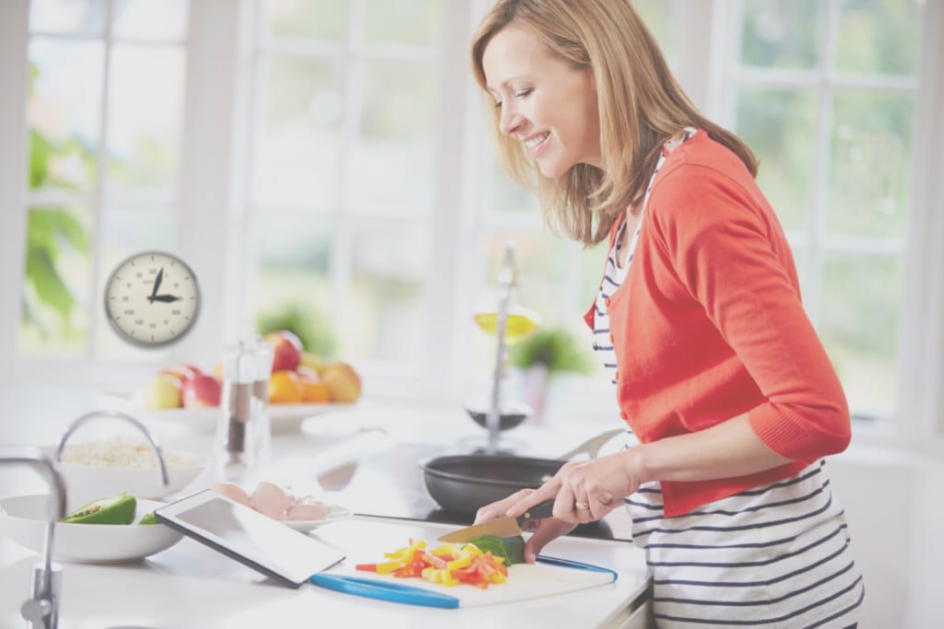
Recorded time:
3,03
